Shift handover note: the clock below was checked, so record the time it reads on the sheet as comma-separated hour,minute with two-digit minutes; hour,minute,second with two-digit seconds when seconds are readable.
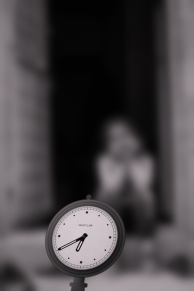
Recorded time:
6,40
